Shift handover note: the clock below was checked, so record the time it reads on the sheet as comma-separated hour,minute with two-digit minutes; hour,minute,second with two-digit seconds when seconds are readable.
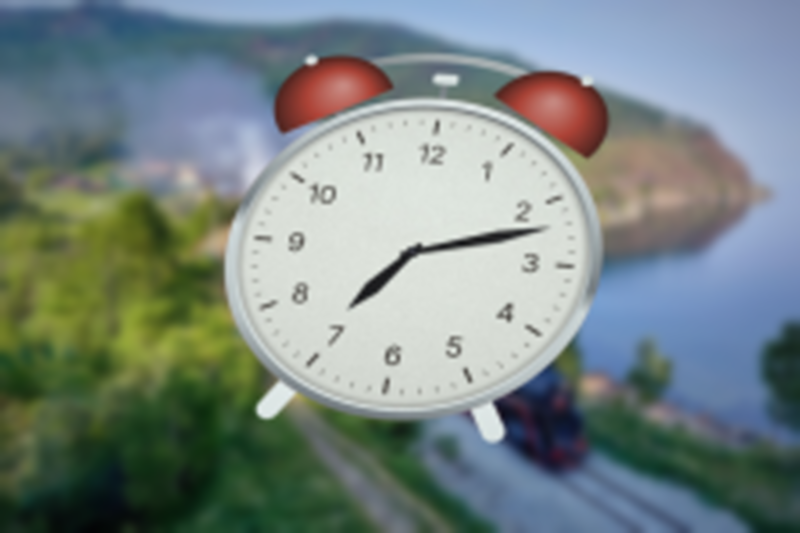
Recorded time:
7,12
